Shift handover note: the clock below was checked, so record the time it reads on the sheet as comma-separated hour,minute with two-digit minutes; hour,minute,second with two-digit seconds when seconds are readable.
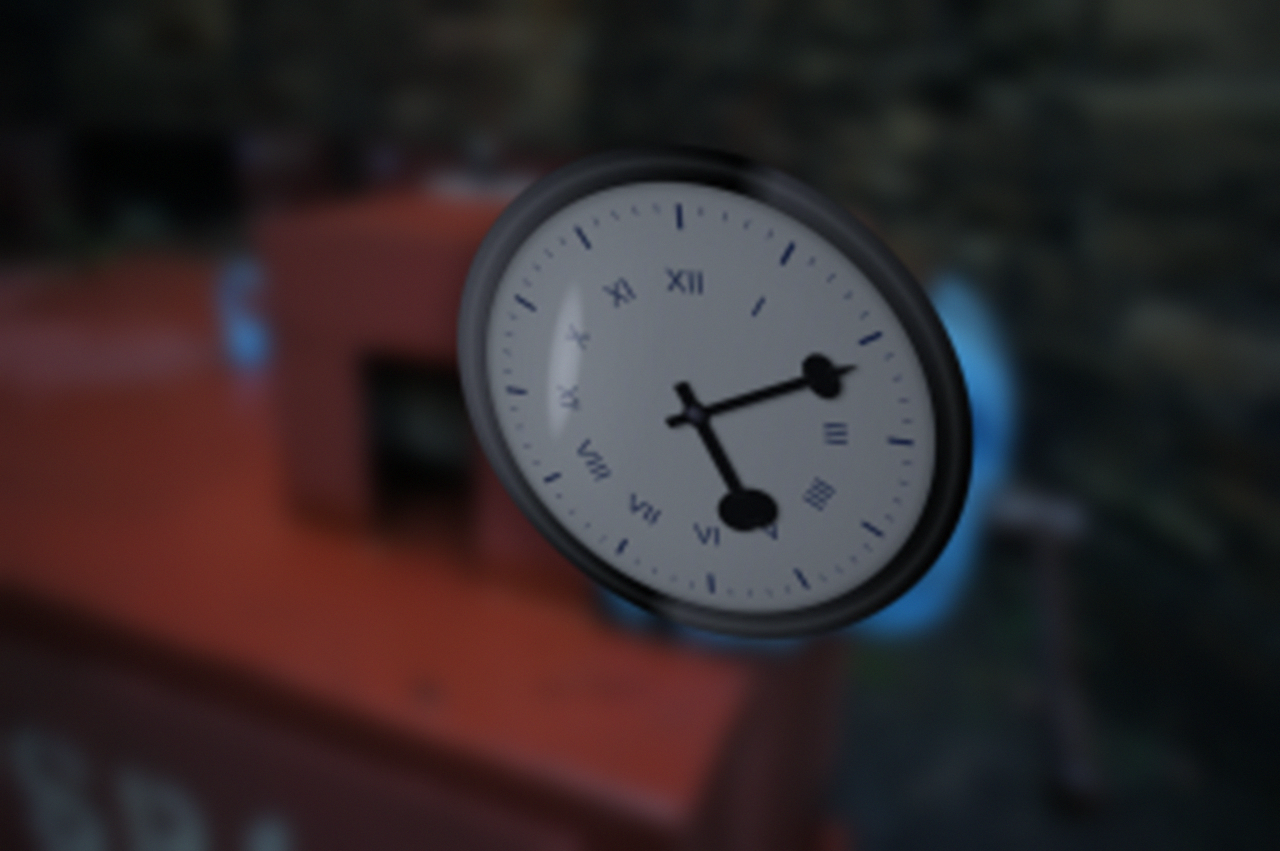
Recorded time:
5,11
